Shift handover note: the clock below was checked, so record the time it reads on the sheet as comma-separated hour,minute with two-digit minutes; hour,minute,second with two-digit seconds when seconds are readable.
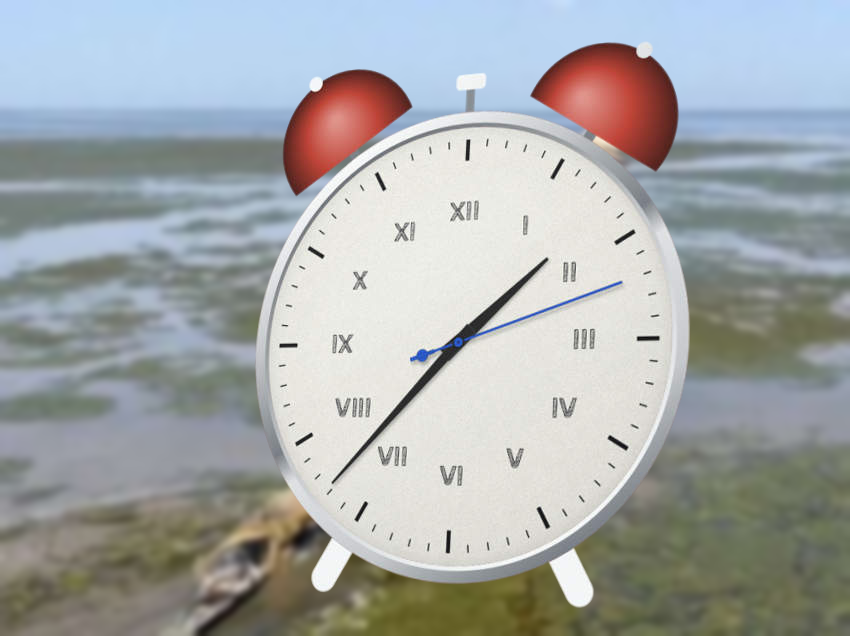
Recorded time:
1,37,12
